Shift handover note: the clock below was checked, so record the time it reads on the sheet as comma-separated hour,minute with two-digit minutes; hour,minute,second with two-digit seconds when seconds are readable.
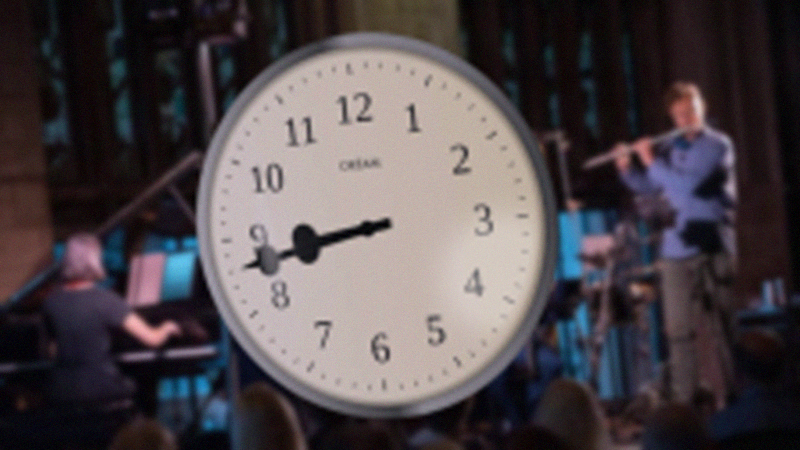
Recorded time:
8,43
